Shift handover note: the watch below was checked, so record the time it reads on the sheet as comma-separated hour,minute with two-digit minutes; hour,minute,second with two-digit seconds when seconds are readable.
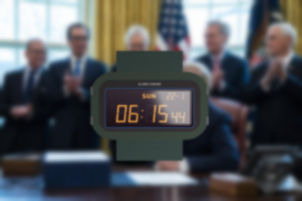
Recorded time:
6,15,44
